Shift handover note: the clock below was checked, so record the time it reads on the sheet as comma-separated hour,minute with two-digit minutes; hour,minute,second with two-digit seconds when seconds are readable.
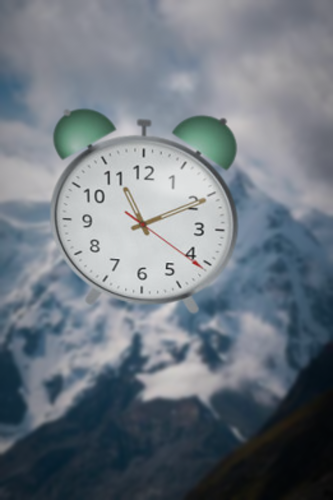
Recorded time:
11,10,21
